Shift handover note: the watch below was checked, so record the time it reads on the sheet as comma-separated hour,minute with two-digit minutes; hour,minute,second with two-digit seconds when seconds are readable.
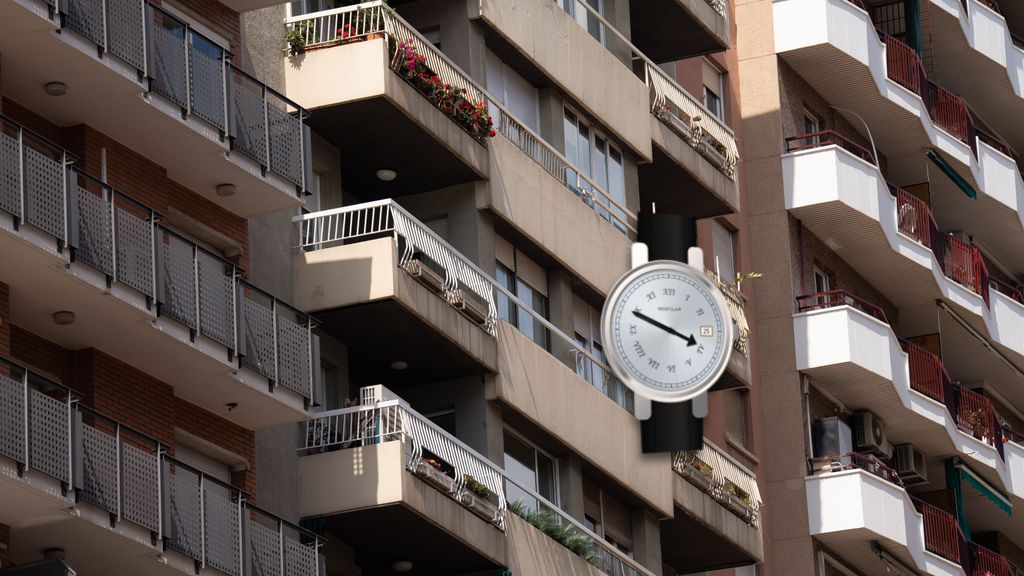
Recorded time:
3,49
